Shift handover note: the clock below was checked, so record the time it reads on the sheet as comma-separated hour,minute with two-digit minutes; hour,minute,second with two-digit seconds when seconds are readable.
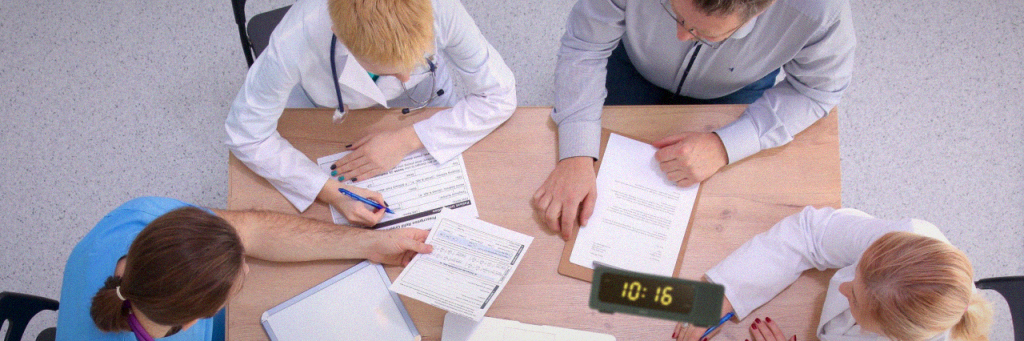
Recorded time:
10,16
